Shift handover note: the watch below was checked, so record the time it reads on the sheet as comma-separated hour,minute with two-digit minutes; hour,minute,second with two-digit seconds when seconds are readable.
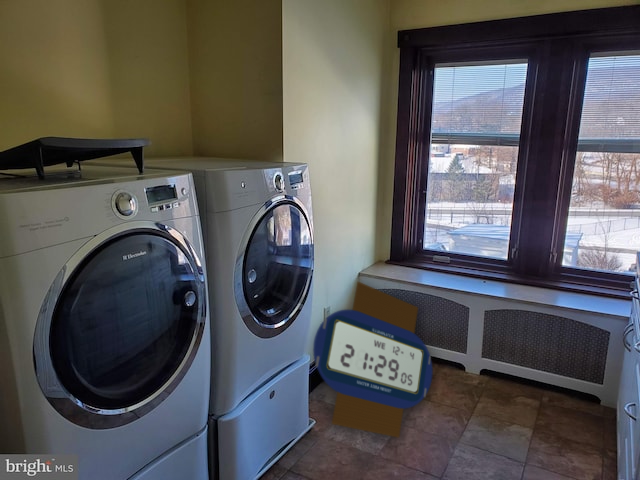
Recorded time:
21,29,05
